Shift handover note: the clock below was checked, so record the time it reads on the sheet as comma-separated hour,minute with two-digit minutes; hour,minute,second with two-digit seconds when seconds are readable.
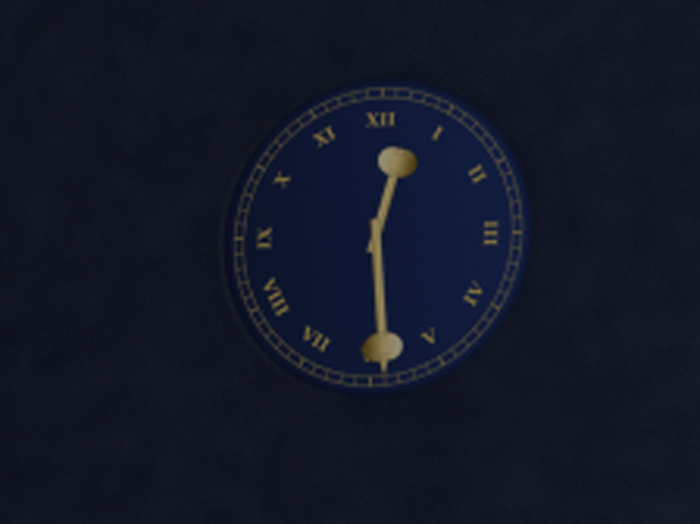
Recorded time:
12,29
